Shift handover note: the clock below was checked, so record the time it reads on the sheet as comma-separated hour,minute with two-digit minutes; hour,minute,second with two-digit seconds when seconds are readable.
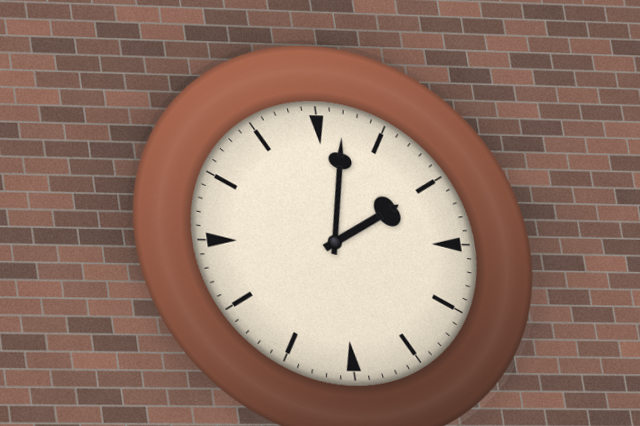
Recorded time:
2,02
